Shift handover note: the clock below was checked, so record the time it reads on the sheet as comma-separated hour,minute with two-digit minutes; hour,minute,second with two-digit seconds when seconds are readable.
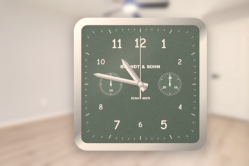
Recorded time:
10,47
